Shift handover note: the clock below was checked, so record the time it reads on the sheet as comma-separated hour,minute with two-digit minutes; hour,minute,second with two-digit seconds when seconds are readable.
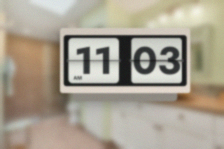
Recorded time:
11,03
